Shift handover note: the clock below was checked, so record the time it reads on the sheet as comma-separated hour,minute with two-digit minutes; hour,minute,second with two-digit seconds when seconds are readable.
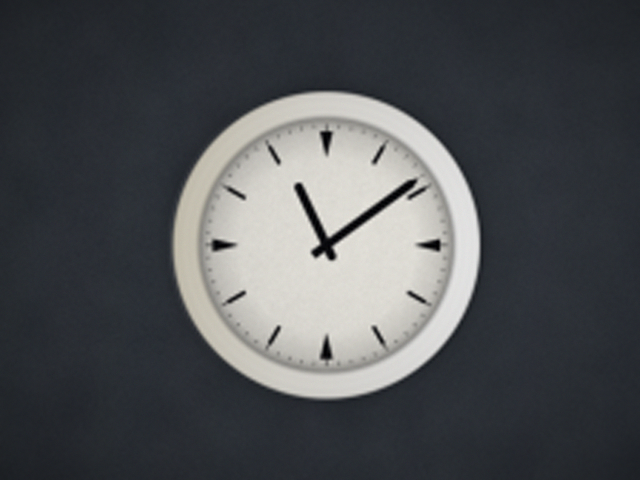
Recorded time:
11,09
